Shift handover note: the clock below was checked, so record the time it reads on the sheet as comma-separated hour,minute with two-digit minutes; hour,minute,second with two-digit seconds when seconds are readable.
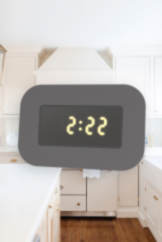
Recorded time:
2,22
